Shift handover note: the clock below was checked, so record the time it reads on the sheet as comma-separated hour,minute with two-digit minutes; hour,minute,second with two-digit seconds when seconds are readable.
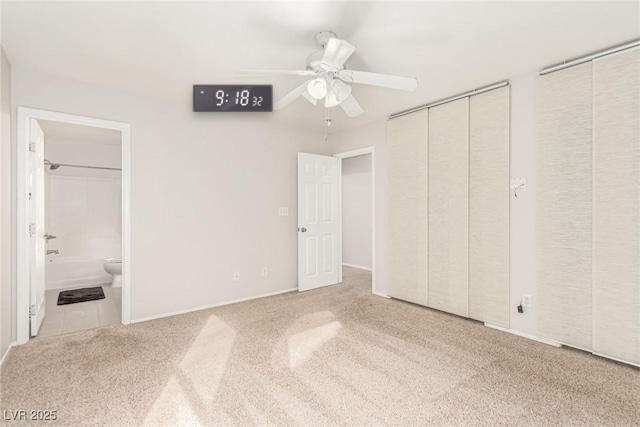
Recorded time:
9,18,32
